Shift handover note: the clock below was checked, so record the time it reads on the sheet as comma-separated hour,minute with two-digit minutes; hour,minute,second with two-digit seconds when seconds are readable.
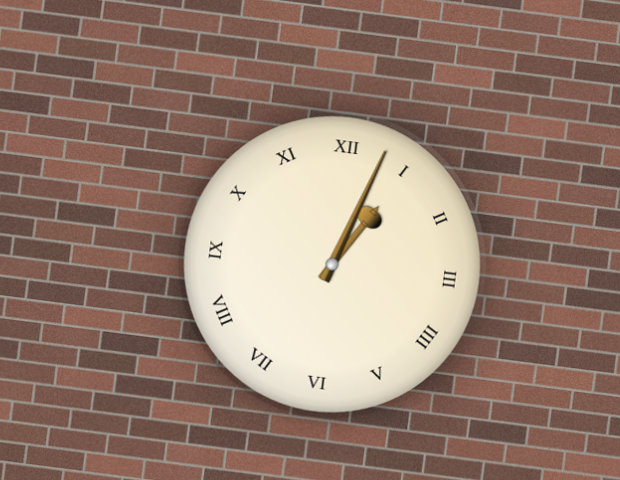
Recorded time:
1,03
